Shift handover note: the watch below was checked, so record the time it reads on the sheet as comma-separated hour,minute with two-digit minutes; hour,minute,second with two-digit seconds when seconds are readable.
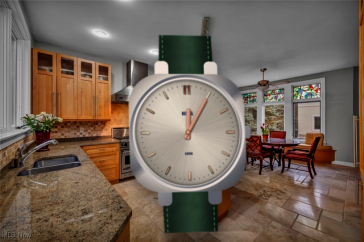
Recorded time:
12,05
